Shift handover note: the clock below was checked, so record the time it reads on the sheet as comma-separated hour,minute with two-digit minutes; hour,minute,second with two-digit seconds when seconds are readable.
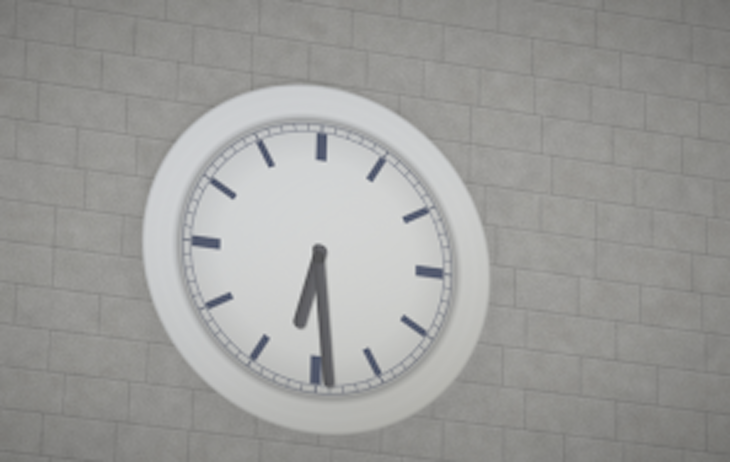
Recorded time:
6,29
